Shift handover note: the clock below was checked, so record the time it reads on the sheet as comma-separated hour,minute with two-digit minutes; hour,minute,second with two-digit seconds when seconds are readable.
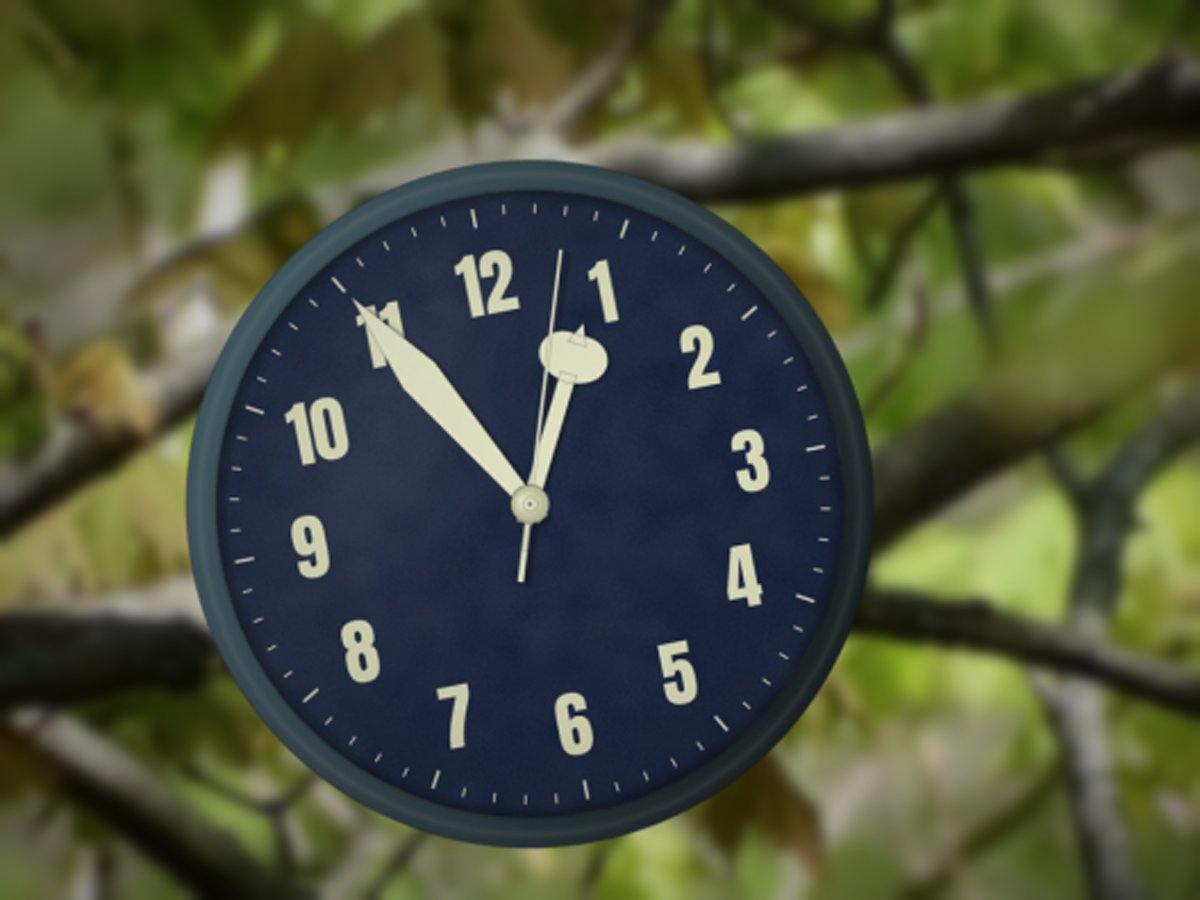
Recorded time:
12,55,03
